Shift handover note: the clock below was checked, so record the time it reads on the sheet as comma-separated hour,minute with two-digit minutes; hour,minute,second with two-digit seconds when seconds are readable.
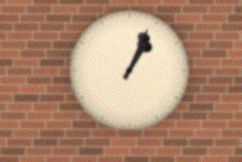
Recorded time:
1,04
